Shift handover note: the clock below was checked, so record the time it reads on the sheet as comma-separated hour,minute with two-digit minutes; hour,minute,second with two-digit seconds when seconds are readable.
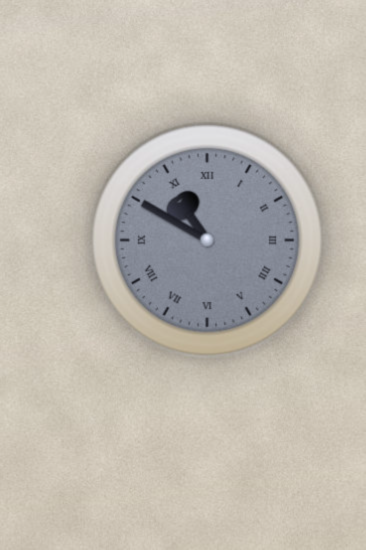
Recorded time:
10,50
